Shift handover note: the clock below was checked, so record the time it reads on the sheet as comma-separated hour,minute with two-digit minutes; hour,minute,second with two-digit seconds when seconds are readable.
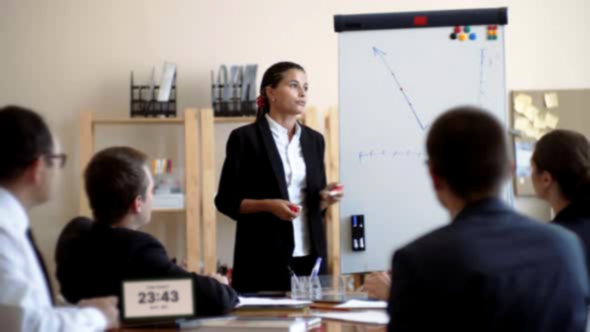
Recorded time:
23,43
